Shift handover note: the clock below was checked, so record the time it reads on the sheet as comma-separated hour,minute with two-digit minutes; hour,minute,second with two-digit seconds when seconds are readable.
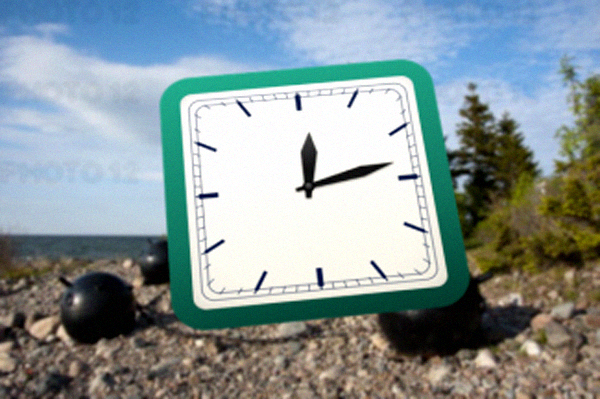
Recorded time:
12,13
